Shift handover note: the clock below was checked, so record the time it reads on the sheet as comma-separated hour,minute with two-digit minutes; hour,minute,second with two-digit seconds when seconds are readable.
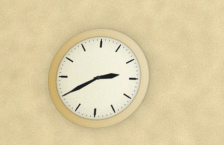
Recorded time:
2,40
